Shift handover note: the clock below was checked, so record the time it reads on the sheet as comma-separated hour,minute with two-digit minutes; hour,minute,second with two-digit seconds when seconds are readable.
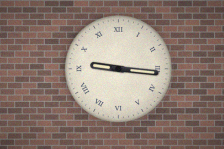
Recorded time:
9,16
